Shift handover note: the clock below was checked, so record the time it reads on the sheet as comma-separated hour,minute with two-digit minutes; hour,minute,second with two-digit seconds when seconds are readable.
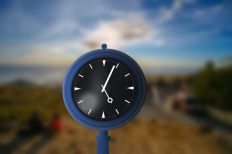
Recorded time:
5,04
